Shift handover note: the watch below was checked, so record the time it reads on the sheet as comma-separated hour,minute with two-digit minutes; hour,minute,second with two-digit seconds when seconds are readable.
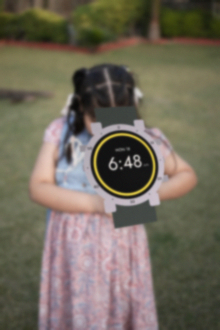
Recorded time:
6,48
